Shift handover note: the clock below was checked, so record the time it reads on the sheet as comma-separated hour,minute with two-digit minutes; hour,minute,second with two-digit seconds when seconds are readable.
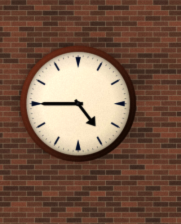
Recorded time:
4,45
